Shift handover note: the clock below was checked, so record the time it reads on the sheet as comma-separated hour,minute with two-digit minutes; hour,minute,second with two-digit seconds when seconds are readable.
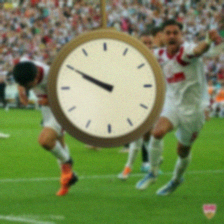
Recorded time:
9,50
